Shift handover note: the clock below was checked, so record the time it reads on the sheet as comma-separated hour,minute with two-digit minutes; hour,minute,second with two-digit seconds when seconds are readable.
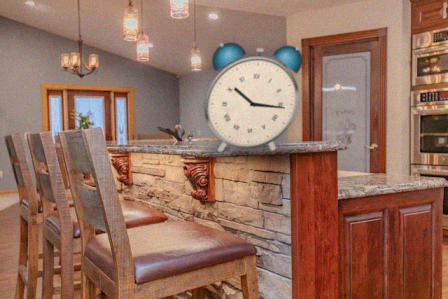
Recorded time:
10,16
